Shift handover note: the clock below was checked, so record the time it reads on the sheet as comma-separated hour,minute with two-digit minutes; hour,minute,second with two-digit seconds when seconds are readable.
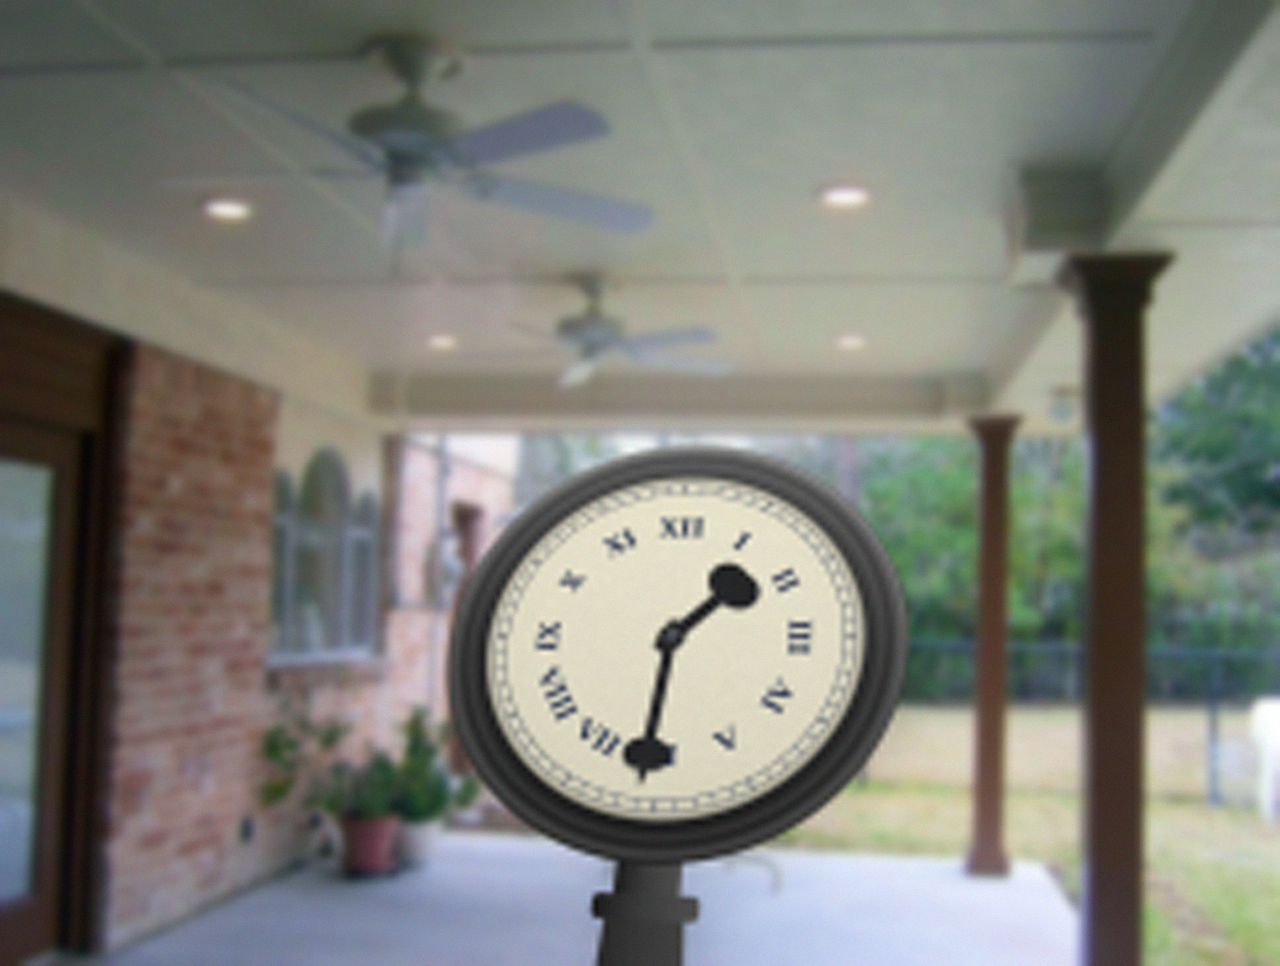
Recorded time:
1,31
